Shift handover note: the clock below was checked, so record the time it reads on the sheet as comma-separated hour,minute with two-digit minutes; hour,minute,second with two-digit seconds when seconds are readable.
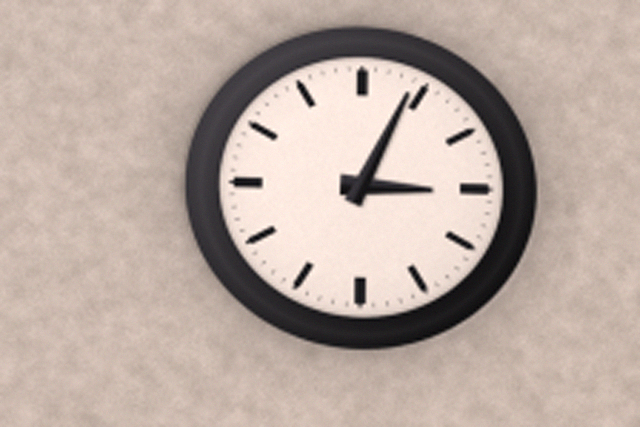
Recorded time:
3,04
